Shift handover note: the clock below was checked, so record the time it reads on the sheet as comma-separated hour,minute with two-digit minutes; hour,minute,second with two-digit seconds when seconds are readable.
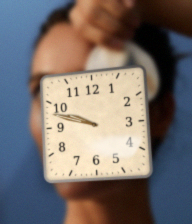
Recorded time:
9,48
